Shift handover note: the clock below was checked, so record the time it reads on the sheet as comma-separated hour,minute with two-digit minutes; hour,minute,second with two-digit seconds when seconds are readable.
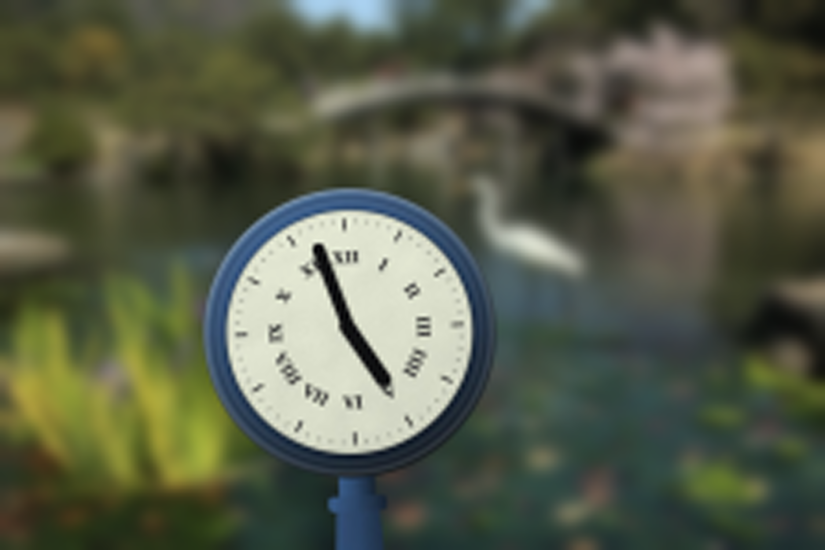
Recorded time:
4,57
